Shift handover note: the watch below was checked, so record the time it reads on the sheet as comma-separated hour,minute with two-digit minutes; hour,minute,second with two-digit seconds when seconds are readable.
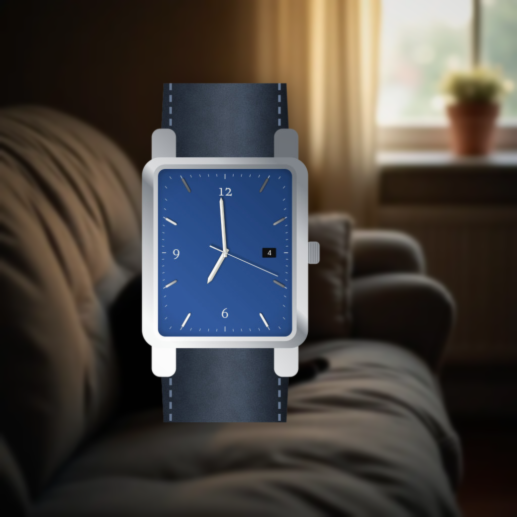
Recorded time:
6,59,19
